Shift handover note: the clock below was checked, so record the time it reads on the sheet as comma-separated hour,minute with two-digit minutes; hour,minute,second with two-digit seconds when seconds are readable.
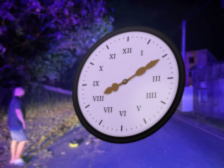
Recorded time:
8,10
